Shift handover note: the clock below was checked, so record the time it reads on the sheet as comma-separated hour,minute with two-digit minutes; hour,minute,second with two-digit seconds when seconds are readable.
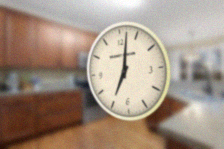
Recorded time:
7,02
